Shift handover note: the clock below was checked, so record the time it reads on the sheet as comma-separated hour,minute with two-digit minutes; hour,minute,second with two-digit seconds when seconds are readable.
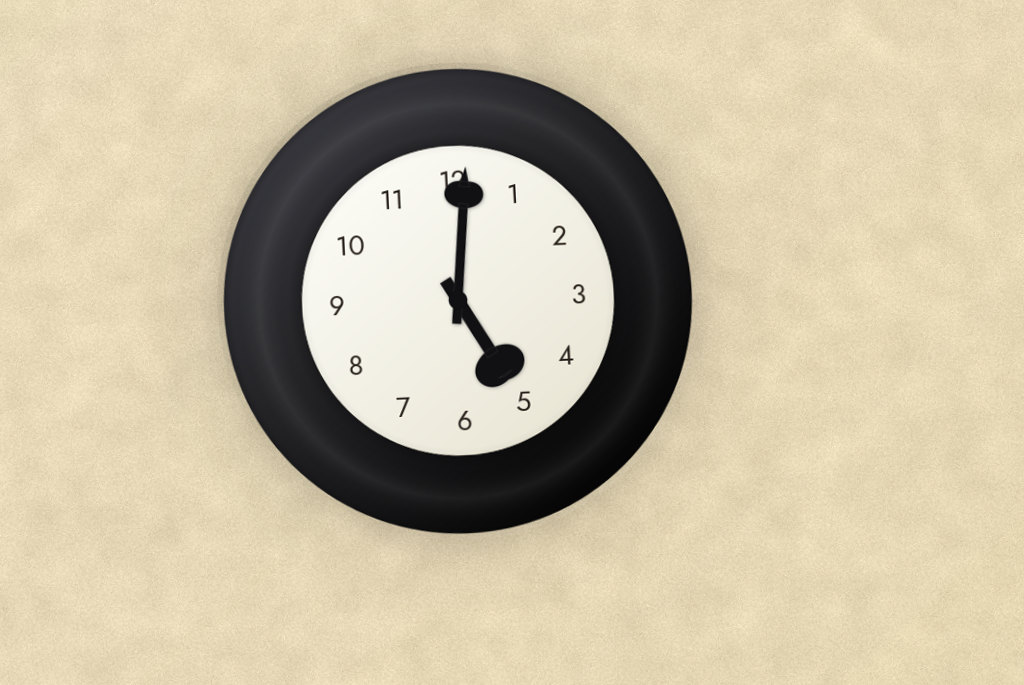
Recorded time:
5,01
